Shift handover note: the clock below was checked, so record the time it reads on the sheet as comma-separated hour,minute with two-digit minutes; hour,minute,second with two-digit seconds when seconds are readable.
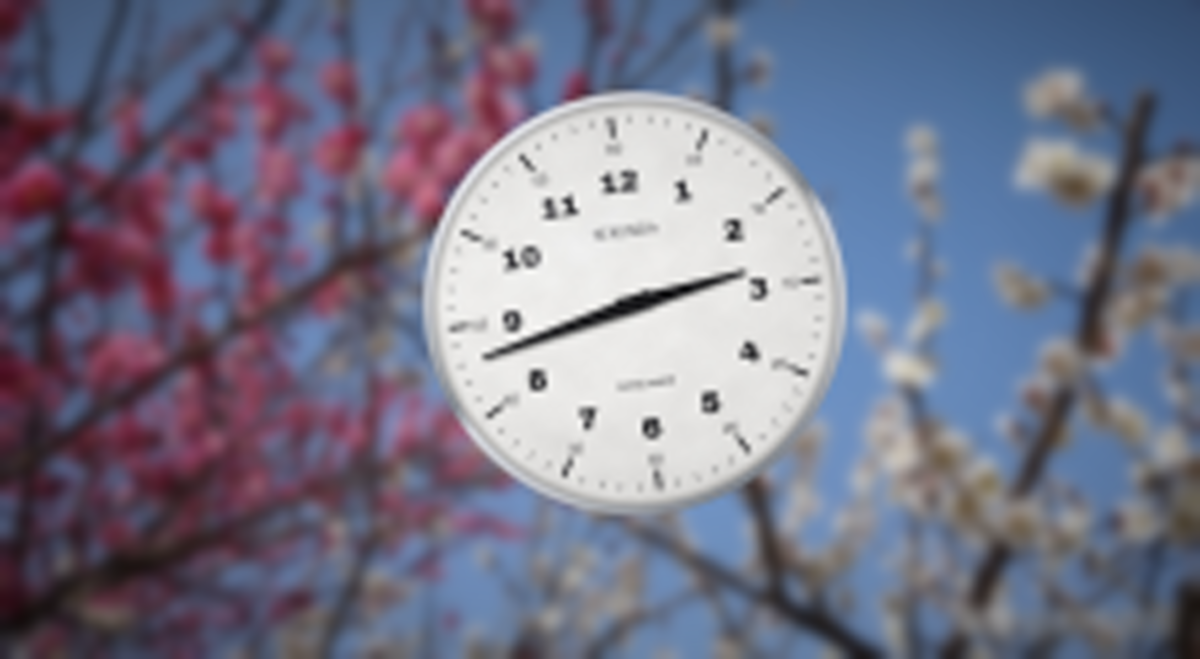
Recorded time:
2,43
